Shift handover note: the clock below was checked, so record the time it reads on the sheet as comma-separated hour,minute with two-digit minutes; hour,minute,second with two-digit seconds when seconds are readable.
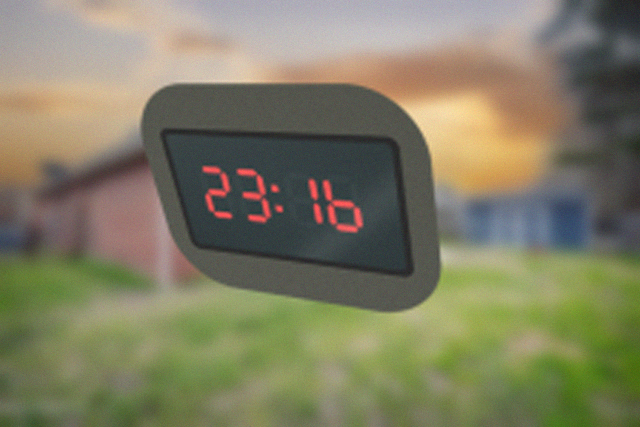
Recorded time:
23,16
